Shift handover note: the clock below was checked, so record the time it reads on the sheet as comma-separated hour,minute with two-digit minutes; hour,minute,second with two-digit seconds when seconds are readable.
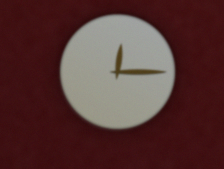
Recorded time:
12,15
